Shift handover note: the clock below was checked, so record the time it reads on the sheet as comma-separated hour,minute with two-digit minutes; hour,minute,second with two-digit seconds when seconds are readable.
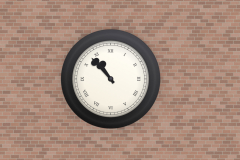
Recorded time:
10,53
